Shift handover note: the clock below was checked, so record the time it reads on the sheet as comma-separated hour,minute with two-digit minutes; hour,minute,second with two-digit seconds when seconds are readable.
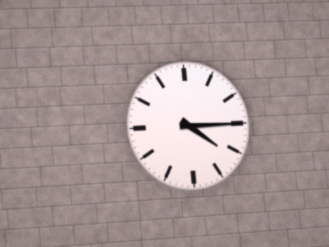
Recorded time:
4,15
